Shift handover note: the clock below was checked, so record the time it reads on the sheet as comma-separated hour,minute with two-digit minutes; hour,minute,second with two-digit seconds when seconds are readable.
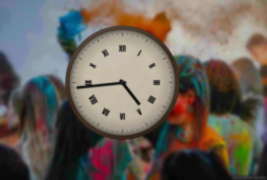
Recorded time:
4,44
